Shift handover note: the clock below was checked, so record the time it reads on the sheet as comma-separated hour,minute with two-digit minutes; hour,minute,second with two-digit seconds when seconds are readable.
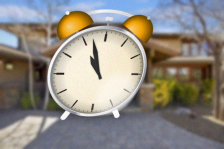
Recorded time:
10,57
